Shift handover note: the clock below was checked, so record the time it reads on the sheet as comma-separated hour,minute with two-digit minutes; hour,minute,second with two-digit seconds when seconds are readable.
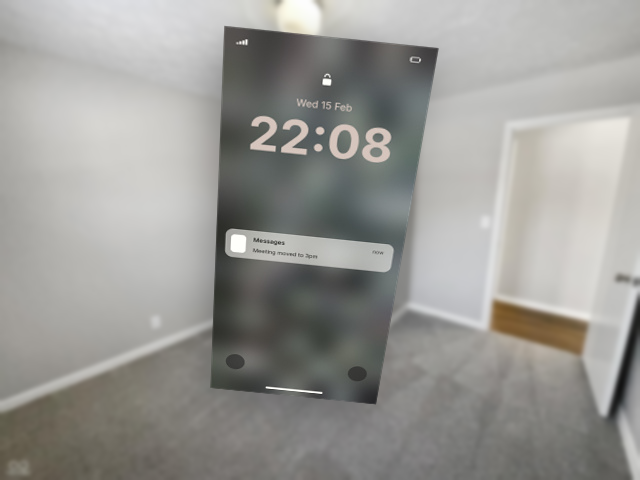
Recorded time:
22,08
